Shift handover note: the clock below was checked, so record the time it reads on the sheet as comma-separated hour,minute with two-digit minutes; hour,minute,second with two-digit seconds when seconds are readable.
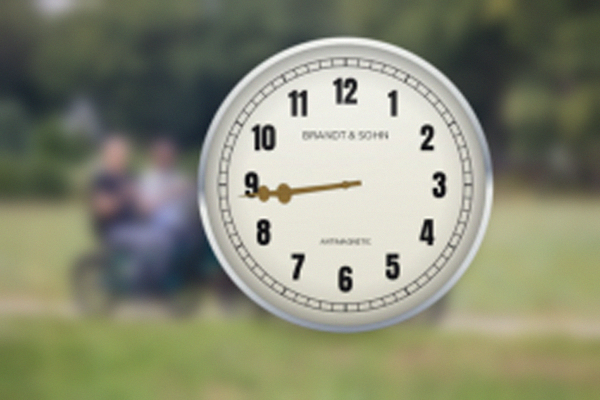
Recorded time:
8,44
